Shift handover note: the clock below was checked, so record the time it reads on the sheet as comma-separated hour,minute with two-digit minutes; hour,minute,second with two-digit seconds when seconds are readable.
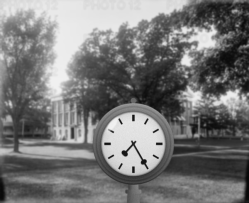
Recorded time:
7,25
